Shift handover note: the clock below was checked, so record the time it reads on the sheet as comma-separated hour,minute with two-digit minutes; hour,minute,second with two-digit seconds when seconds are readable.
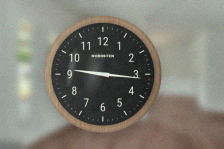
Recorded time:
9,16
